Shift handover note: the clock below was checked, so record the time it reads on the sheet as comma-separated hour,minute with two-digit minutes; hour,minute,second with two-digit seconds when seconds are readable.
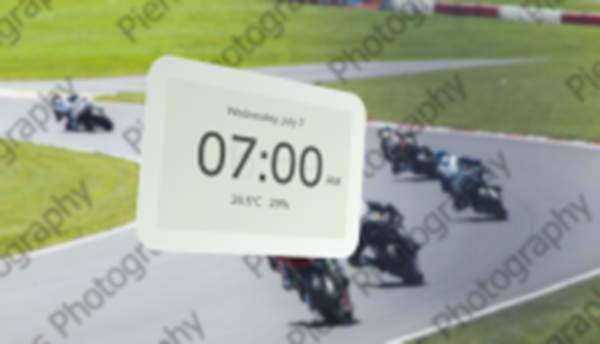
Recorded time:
7,00
